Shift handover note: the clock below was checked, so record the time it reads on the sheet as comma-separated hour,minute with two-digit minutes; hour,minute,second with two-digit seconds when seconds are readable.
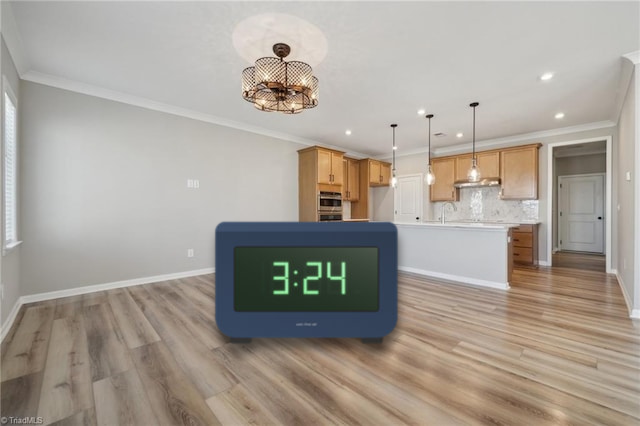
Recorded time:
3,24
